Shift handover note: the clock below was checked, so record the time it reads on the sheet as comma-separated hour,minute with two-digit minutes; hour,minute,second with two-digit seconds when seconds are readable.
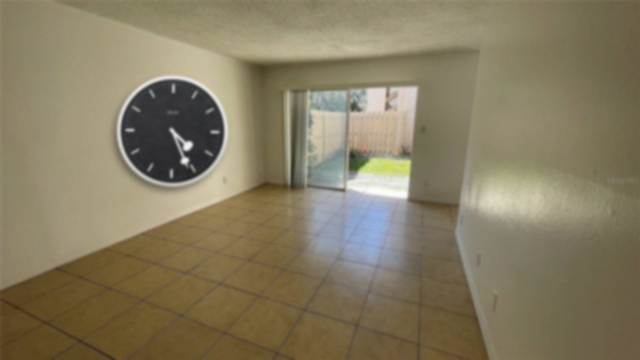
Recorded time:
4,26
